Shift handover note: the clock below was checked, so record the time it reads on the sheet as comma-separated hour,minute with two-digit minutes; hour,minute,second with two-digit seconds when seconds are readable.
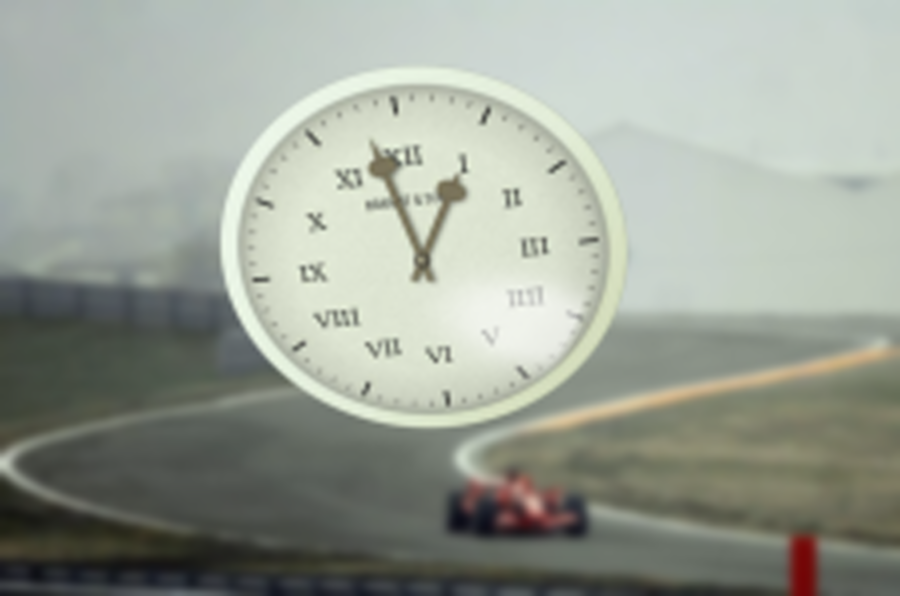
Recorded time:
12,58
